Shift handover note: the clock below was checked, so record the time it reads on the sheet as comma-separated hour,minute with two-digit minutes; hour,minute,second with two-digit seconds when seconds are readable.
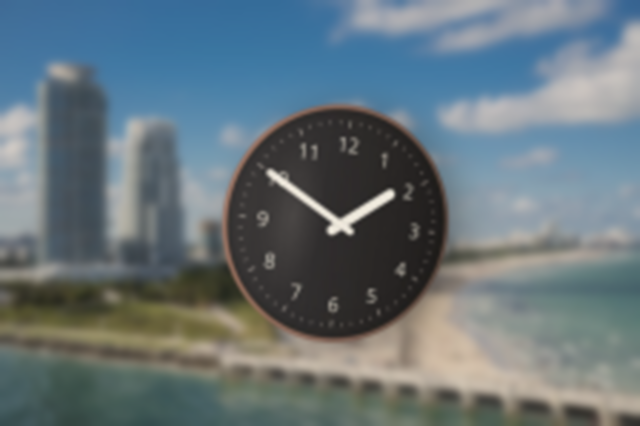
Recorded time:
1,50
